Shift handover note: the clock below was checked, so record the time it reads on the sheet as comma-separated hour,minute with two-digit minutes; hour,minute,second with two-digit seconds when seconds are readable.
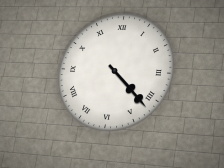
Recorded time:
4,22
